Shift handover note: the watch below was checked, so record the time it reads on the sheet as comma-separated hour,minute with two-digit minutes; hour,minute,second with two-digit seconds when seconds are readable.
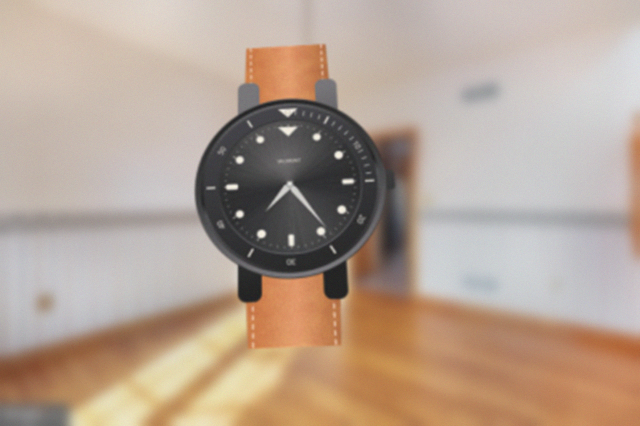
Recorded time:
7,24
